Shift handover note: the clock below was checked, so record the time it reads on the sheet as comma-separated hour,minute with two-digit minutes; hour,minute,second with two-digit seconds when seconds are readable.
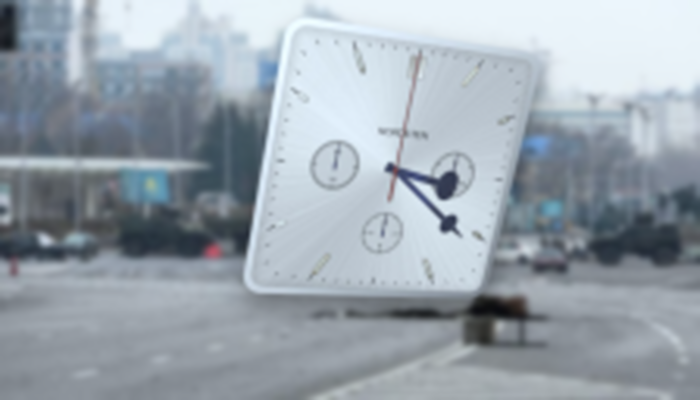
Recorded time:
3,21
